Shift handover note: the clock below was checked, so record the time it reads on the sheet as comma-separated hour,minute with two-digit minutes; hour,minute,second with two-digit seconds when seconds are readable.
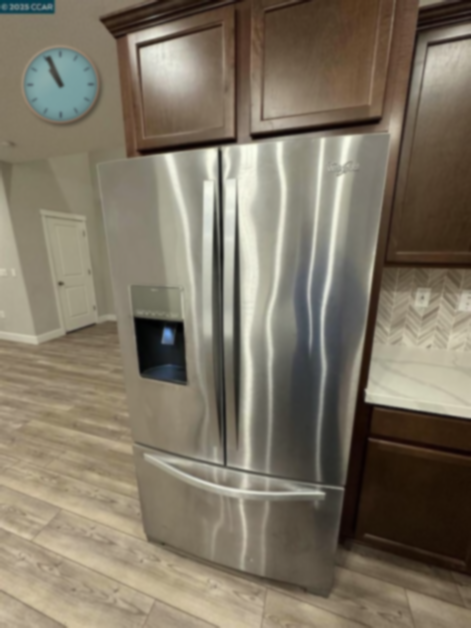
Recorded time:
10,56
